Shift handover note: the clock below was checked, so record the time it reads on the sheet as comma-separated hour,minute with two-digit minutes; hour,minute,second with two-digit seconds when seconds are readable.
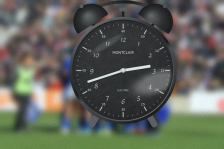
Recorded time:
2,42
